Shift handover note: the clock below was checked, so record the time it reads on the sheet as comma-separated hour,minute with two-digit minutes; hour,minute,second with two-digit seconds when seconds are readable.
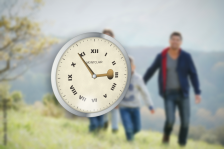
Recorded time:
2,54
